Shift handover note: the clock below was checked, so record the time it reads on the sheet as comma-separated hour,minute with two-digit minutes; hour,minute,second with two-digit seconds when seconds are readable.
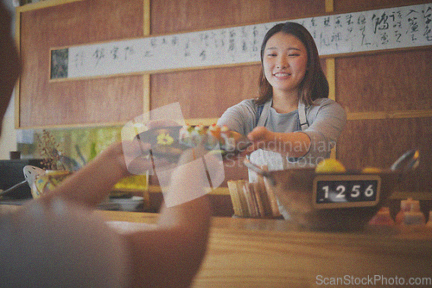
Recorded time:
12,56
